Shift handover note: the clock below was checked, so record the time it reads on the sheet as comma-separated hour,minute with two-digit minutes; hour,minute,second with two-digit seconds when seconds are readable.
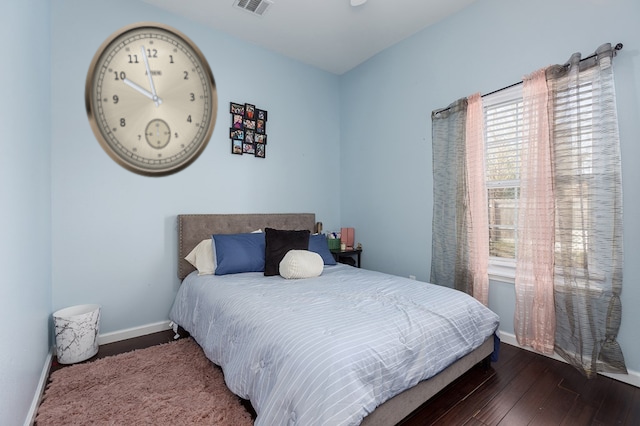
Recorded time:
9,58
